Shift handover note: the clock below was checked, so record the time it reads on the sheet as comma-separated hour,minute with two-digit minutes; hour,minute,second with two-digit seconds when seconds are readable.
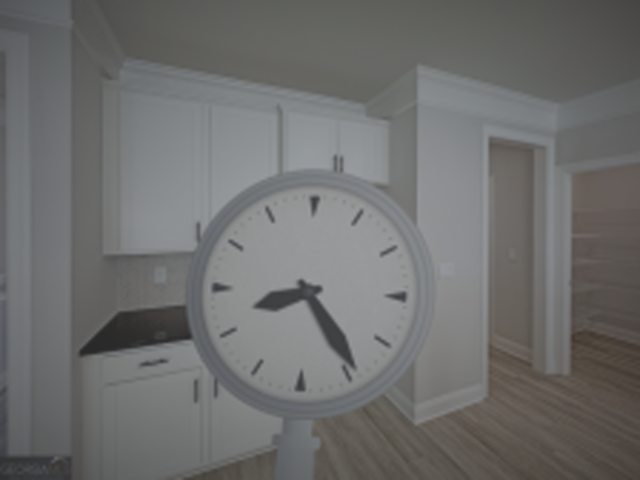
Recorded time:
8,24
